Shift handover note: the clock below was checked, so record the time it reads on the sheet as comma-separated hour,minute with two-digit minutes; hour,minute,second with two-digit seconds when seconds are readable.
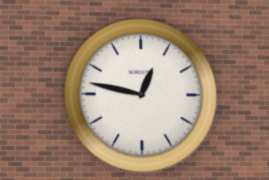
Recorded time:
12,47
